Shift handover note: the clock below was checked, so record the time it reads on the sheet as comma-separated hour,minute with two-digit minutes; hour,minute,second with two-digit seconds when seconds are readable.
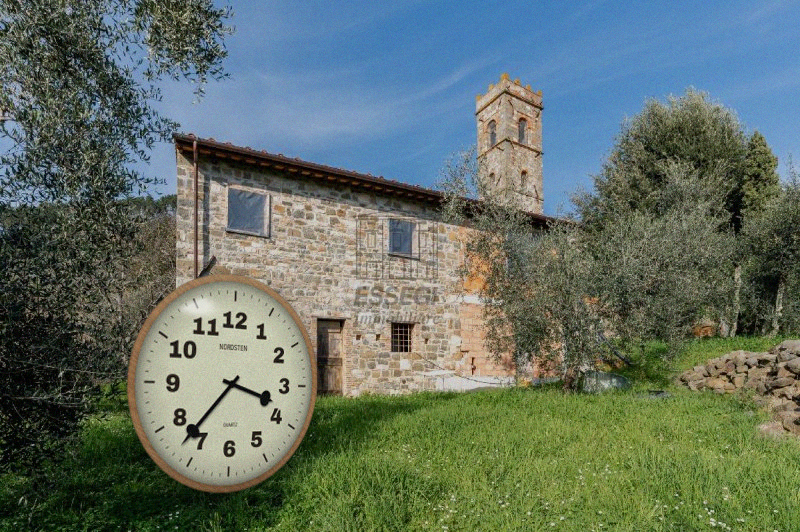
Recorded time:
3,37
